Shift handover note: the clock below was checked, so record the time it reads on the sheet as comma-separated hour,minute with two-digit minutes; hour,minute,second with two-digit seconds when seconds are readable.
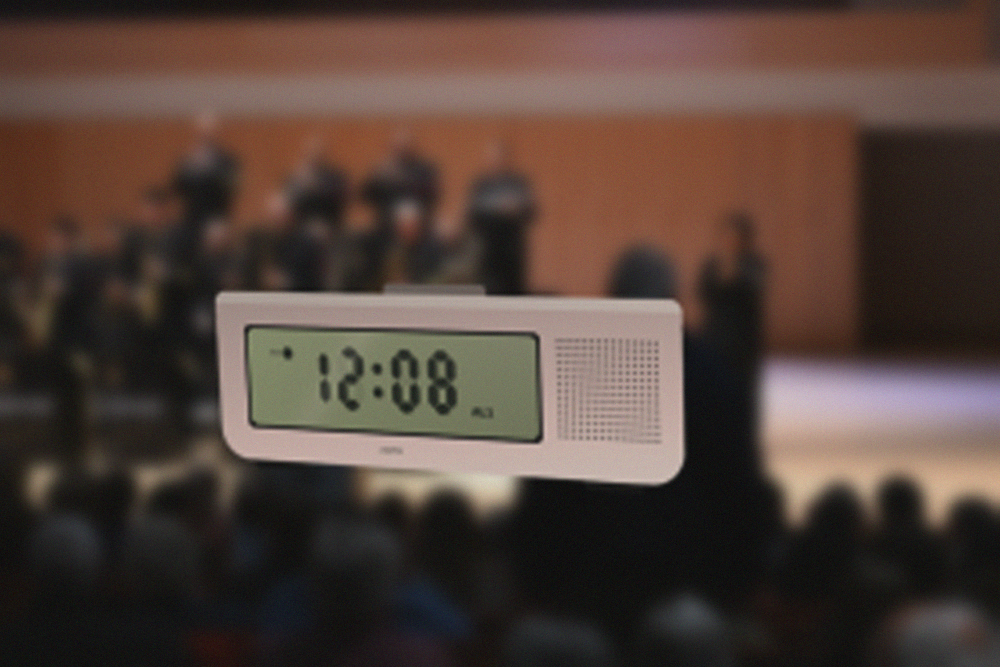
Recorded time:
12,08
